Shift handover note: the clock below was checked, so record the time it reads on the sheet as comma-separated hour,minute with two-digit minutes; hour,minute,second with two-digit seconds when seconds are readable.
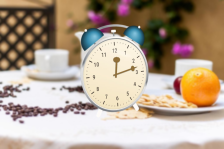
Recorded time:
12,13
